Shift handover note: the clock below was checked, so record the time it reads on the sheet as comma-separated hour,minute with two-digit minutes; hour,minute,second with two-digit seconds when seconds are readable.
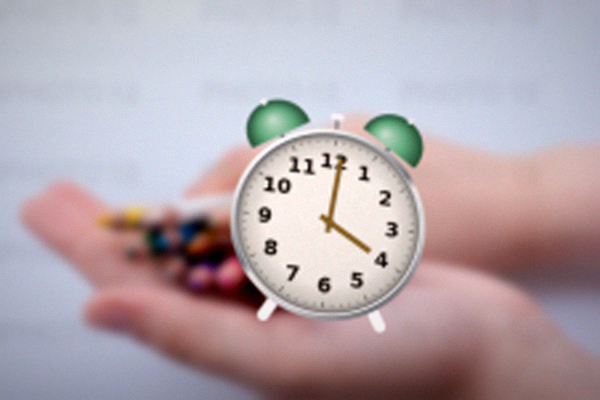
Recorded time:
4,01
